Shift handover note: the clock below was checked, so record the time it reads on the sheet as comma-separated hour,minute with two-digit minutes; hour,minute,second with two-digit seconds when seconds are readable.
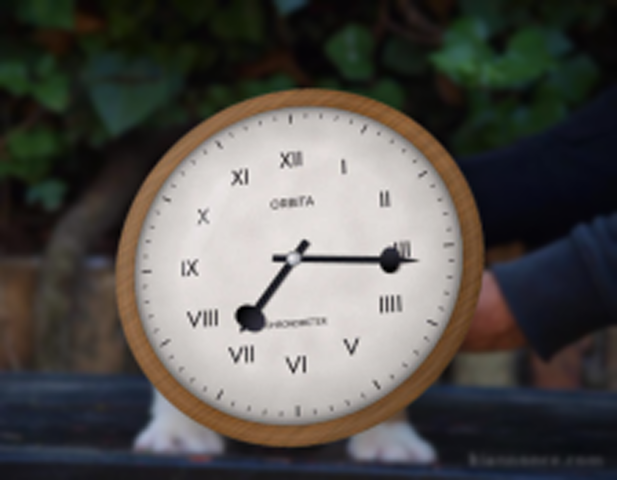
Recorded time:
7,16
